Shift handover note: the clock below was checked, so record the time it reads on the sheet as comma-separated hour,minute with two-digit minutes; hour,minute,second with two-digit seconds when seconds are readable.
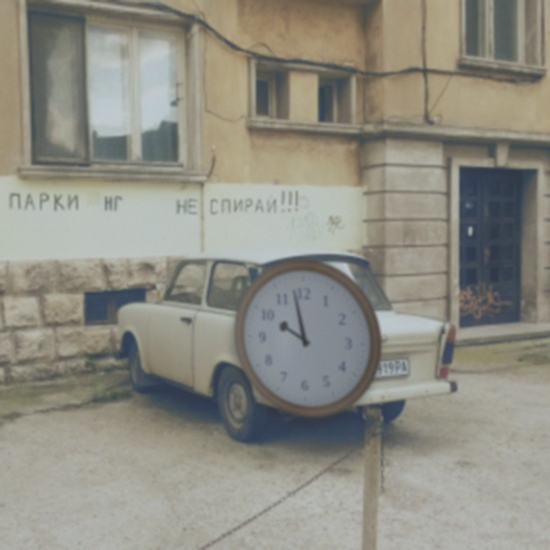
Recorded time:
9,58
